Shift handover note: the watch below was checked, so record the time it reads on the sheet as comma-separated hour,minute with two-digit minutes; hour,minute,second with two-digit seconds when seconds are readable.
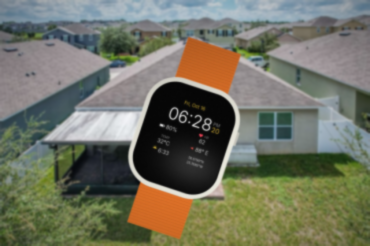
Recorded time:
6,28
